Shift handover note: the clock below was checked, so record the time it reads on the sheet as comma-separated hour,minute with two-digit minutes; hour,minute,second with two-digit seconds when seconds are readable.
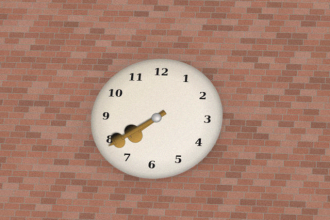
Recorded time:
7,39
